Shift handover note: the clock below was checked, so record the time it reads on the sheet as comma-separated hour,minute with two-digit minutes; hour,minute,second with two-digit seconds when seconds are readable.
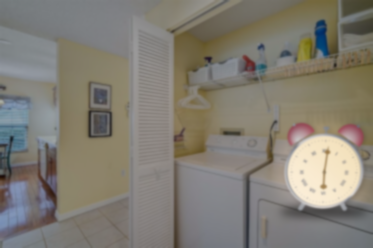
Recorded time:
6,01
